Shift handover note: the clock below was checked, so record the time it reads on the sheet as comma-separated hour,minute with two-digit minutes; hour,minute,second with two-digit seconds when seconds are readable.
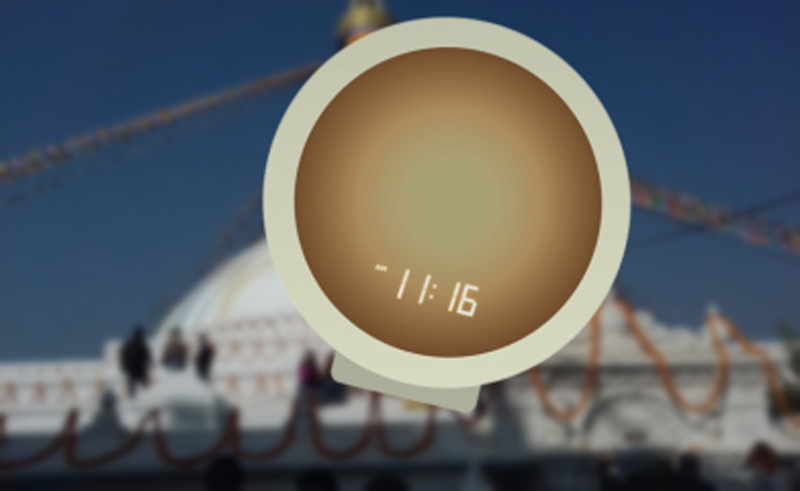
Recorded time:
11,16
